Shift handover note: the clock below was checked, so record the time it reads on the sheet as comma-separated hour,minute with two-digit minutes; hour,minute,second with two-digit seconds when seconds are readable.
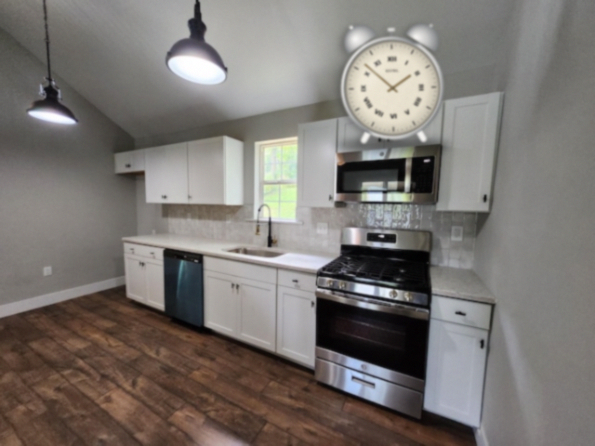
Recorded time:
1,52
